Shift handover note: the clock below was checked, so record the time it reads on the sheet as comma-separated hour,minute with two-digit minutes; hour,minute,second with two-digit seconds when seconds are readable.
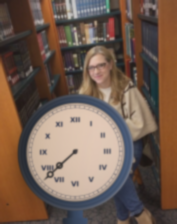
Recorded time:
7,38
